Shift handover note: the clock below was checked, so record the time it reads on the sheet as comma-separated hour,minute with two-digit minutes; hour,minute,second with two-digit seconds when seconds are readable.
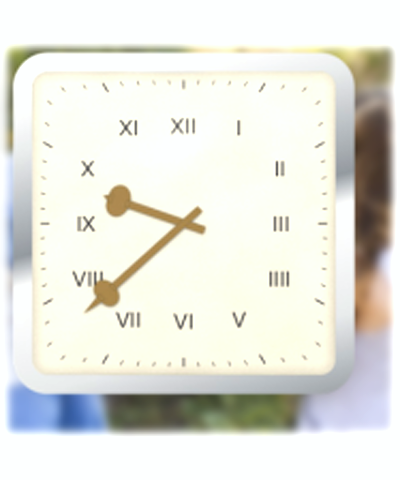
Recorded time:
9,38
